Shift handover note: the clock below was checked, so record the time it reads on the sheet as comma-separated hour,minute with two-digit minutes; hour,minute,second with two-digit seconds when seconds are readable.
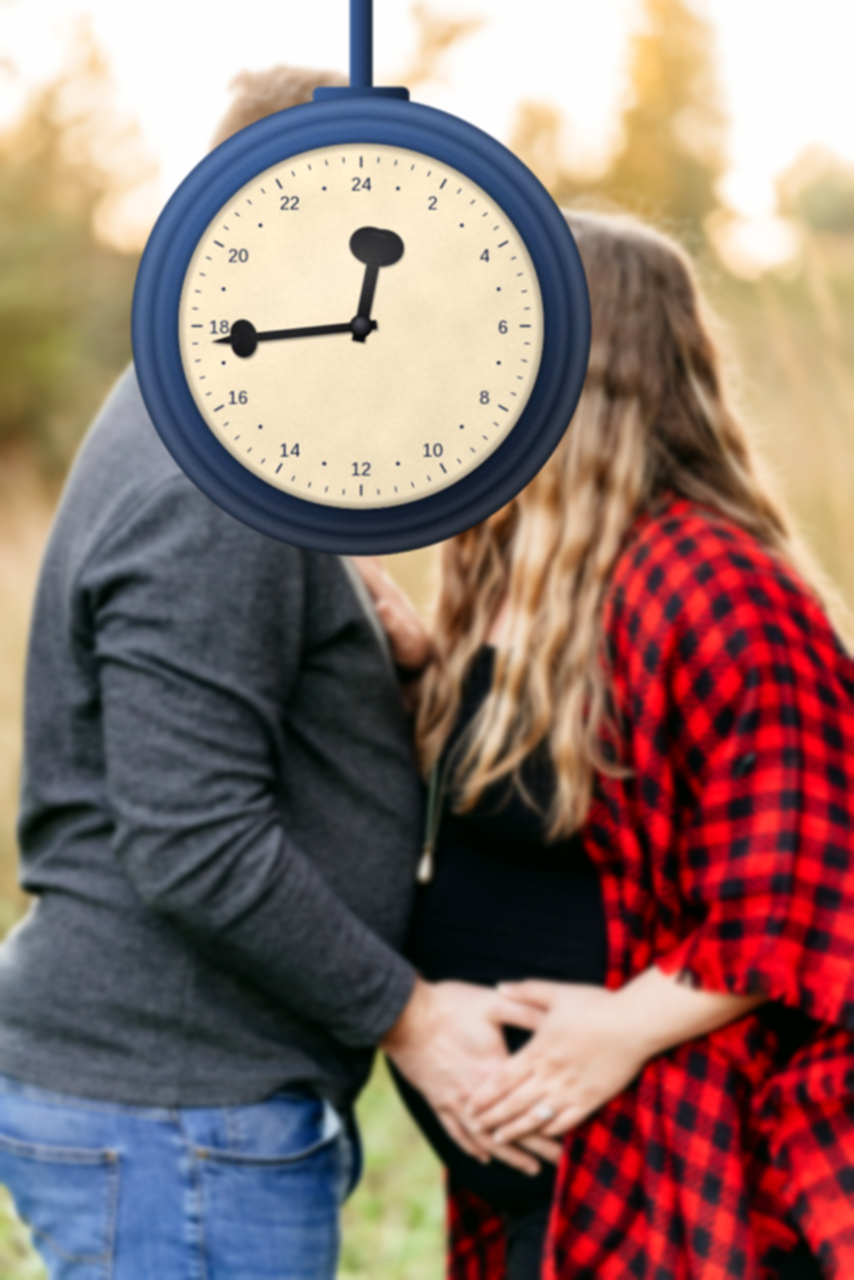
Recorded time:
0,44
